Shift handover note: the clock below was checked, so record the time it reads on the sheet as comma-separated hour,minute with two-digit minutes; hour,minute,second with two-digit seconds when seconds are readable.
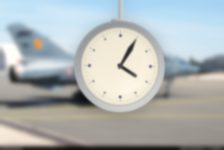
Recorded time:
4,05
